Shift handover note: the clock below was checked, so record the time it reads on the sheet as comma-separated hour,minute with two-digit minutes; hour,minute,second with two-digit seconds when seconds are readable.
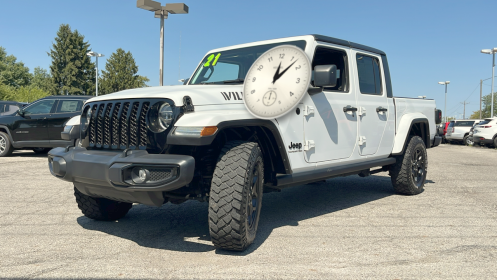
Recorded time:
12,07
